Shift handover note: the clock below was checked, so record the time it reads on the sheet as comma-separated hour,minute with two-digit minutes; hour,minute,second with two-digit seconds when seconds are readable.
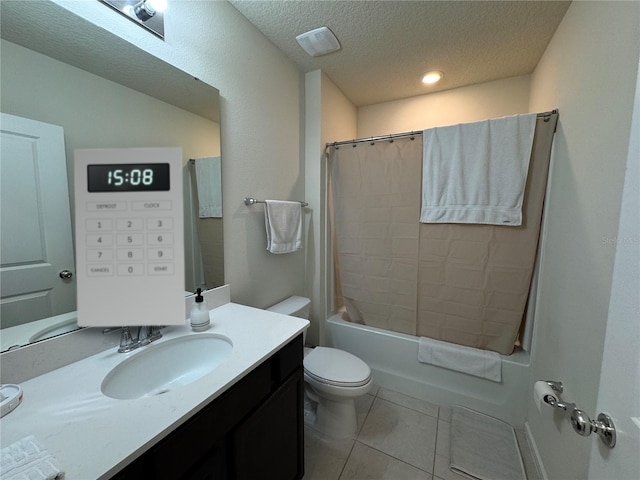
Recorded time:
15,08
